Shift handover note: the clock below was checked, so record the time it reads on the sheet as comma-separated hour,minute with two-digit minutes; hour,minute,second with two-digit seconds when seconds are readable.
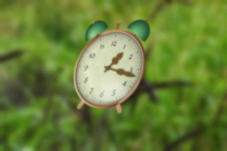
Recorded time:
1,17
